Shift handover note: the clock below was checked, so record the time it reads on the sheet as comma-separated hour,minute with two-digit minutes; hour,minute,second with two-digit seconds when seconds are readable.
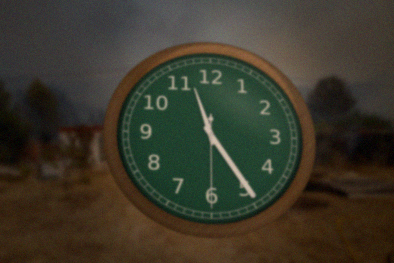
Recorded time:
11,24,30
